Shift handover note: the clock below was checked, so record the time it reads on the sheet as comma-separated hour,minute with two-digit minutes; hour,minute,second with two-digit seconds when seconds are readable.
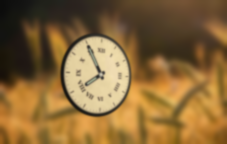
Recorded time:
7,55
